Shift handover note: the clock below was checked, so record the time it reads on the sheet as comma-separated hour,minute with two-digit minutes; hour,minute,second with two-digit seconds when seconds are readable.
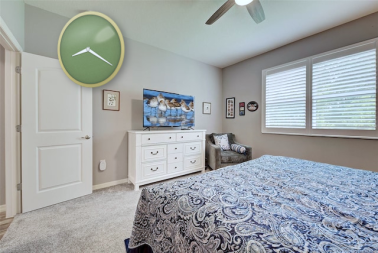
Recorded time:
8,20
